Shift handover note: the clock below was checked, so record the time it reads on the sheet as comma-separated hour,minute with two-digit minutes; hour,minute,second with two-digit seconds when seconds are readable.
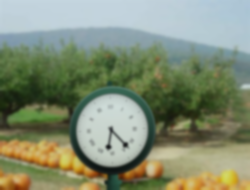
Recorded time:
6,23
